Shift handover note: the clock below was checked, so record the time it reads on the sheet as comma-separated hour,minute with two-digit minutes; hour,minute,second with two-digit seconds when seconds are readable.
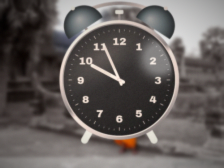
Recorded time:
9,56
